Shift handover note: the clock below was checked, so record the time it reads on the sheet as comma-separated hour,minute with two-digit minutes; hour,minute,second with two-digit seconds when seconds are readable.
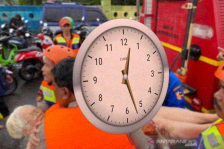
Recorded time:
12,27
